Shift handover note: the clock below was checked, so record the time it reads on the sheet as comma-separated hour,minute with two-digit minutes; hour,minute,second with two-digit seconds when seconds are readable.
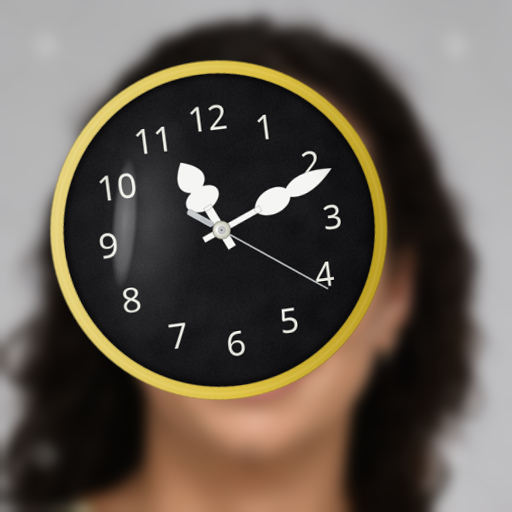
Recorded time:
11,11,21
